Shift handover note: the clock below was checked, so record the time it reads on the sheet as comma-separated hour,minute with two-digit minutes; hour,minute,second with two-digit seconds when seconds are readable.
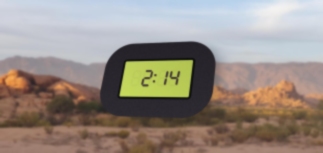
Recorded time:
2,14
